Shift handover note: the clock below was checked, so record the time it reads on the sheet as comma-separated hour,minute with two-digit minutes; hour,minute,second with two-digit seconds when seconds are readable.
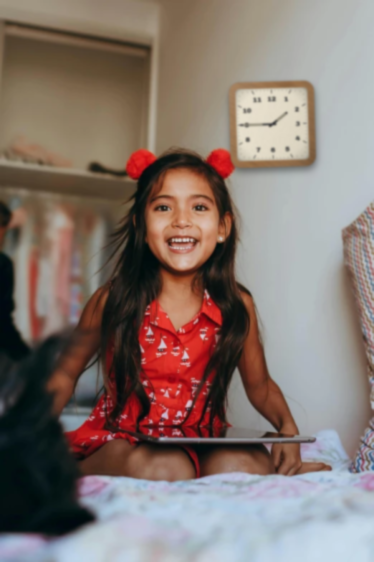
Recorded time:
1,45
